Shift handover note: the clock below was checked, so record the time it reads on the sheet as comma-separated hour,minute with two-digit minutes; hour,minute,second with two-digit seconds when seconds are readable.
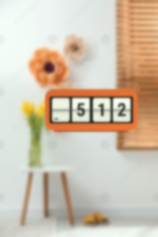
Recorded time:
5,12
